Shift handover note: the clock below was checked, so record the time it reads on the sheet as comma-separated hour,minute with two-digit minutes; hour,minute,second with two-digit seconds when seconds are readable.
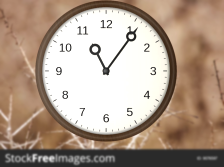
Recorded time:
11,06
